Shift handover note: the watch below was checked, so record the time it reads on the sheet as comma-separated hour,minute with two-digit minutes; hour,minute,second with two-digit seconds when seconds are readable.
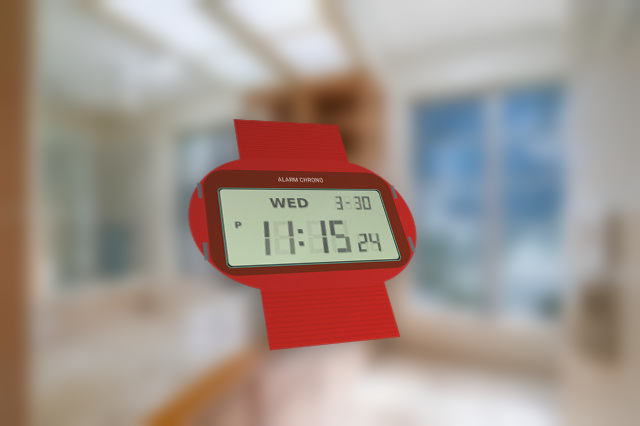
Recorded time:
11,15,24
